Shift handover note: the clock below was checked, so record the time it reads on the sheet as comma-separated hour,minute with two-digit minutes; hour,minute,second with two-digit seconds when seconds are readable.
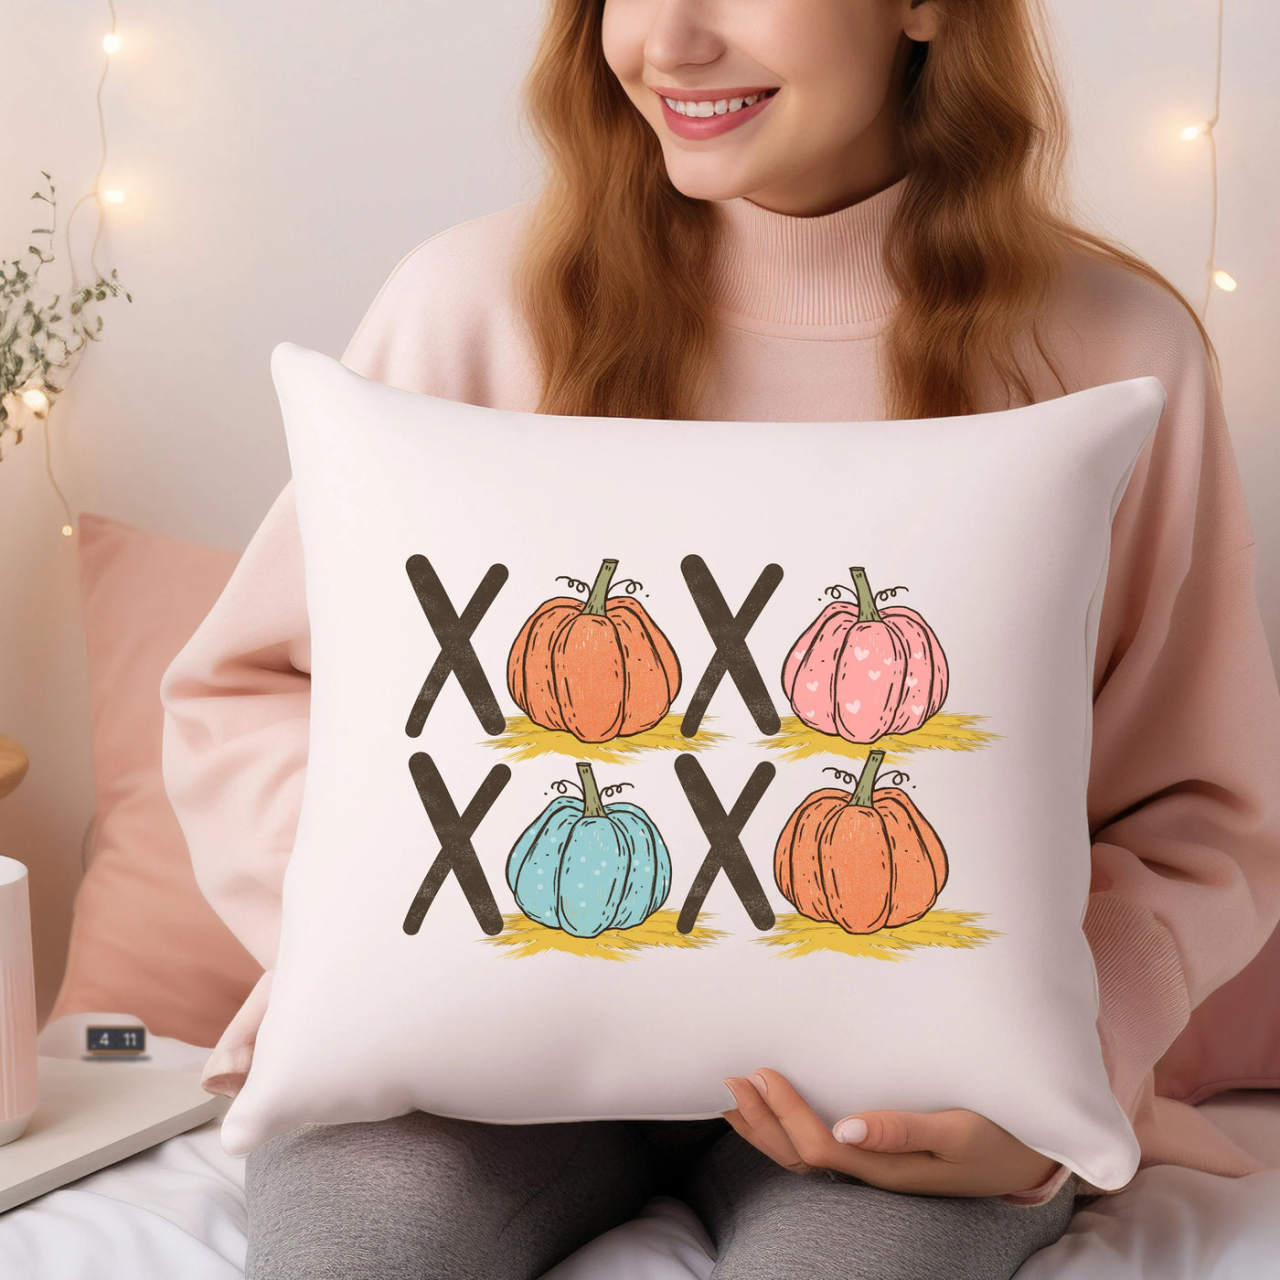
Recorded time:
4,11
